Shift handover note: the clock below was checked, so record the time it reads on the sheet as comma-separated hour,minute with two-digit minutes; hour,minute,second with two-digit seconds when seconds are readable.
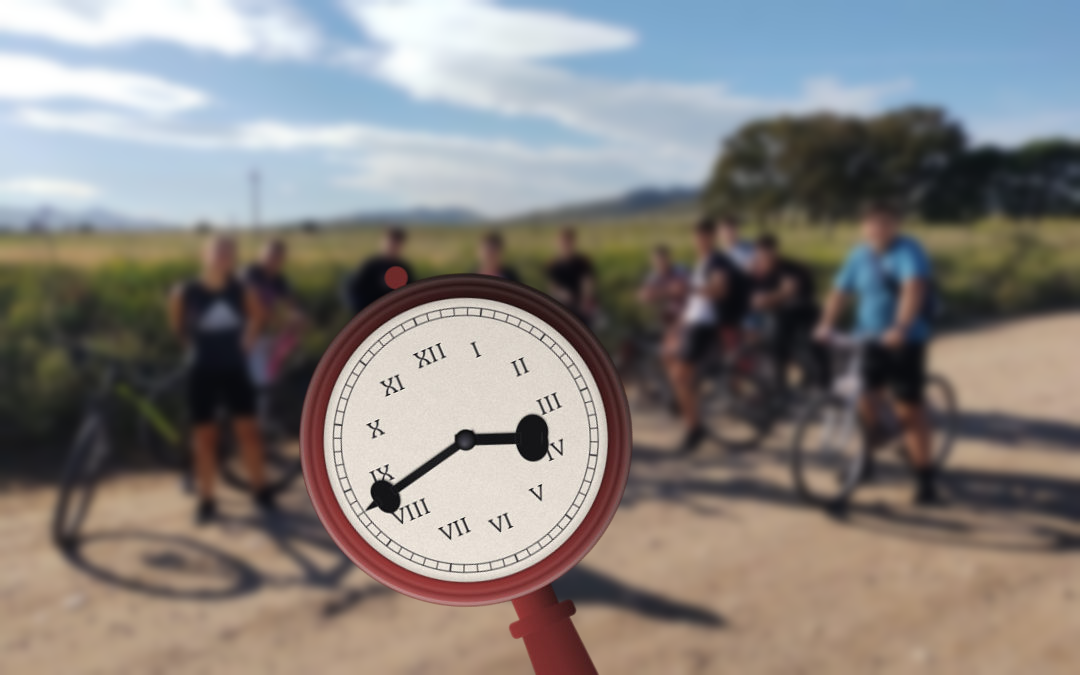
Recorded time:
3,43
